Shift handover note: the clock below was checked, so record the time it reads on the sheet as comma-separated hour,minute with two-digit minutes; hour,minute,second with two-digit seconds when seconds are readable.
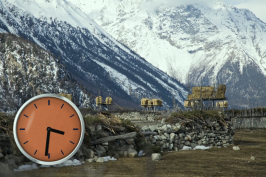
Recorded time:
3,31
